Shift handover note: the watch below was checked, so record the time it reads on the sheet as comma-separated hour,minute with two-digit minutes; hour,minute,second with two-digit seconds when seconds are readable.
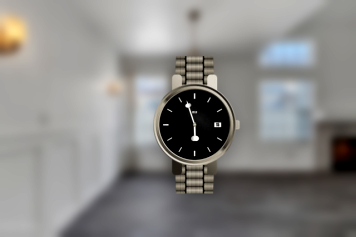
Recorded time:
5,57
